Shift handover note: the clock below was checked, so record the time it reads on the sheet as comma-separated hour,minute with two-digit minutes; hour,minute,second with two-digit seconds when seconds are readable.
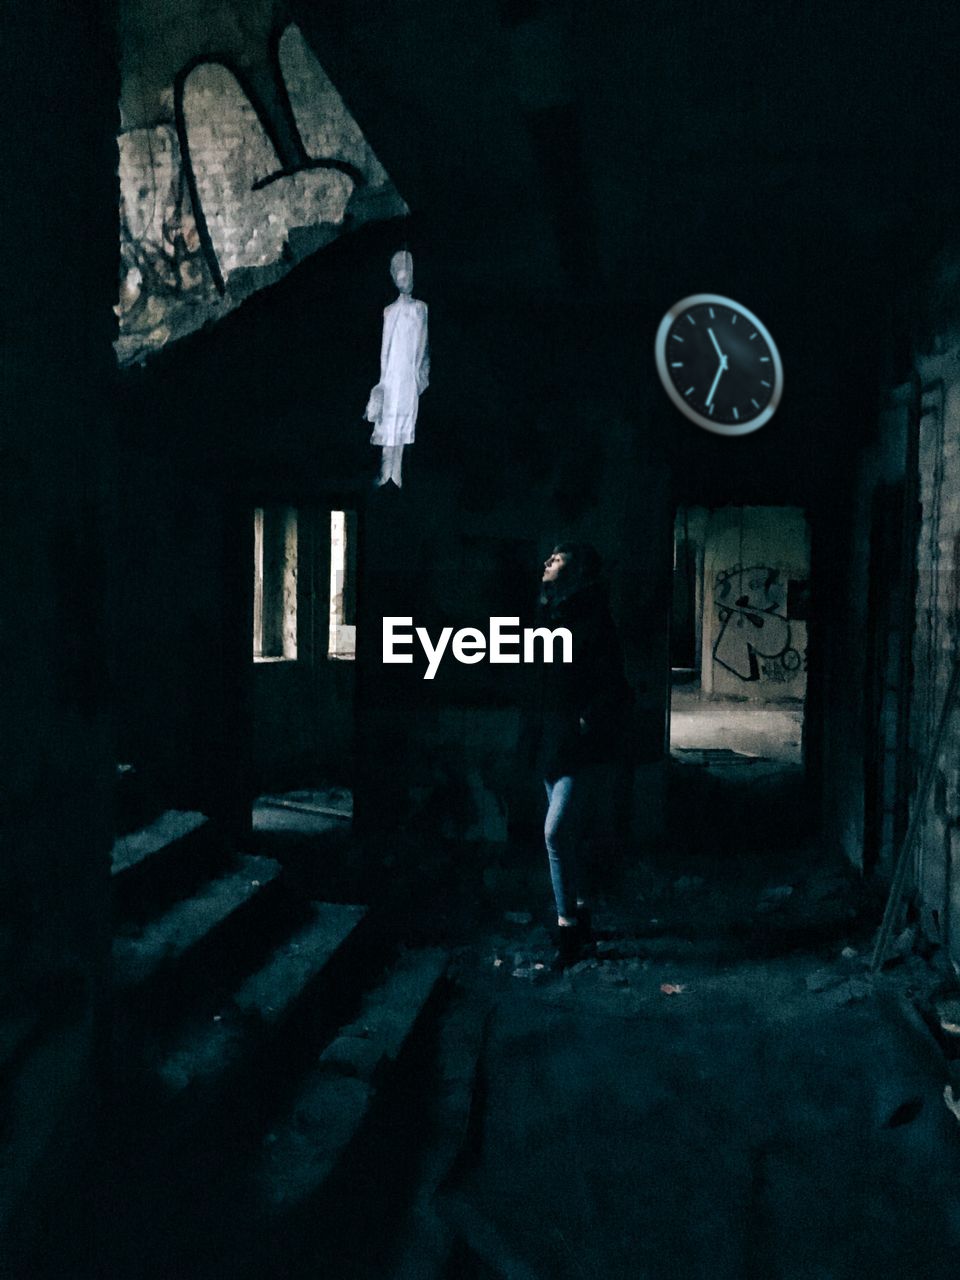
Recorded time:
11,36
